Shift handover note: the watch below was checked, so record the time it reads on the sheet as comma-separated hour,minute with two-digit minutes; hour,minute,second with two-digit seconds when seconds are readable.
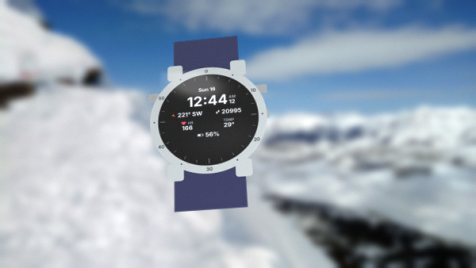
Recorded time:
12,44
